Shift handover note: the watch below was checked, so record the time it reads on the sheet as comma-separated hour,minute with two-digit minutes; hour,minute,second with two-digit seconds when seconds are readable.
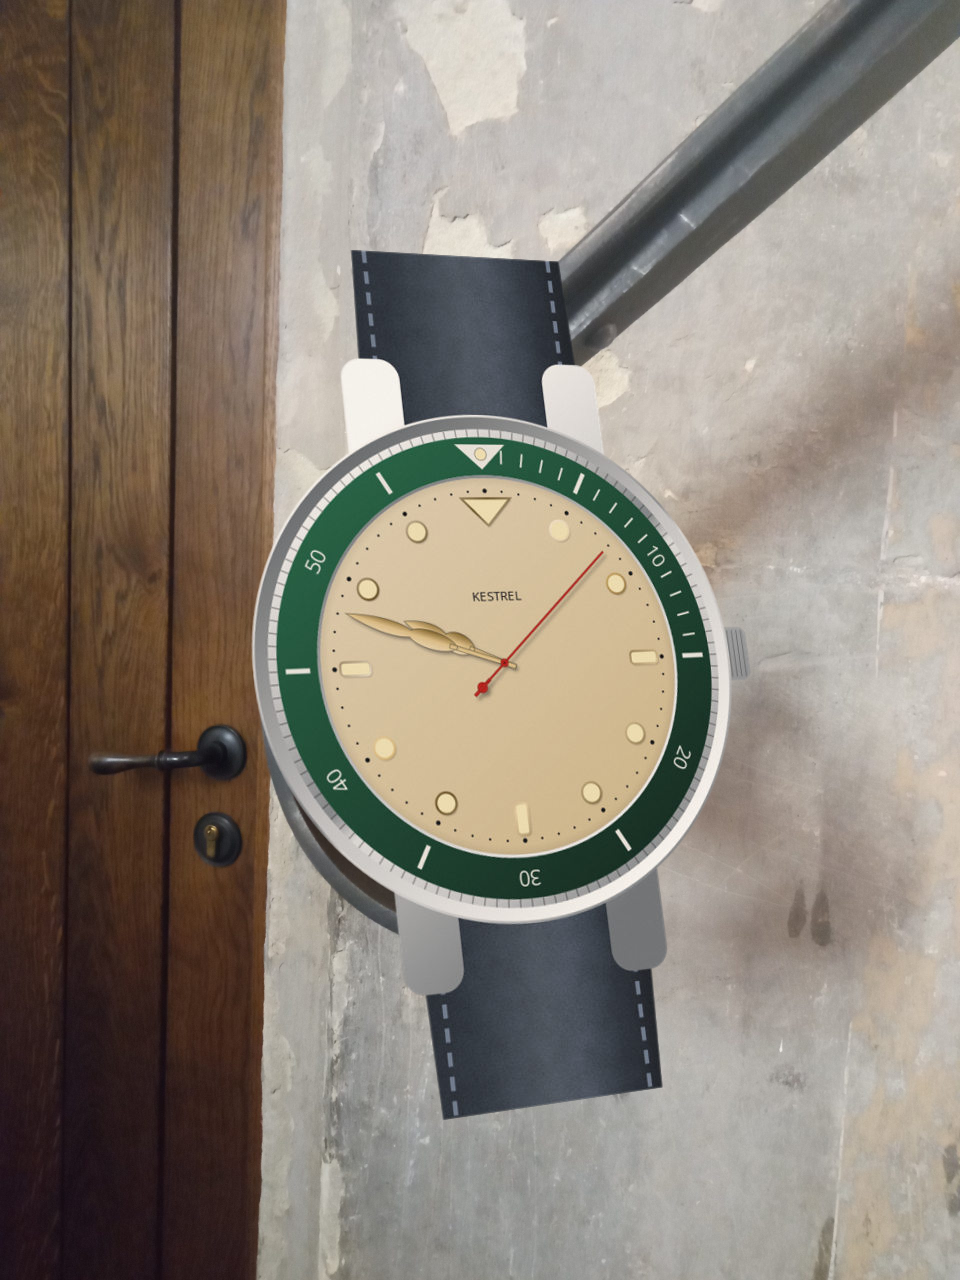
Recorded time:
9,48,08
